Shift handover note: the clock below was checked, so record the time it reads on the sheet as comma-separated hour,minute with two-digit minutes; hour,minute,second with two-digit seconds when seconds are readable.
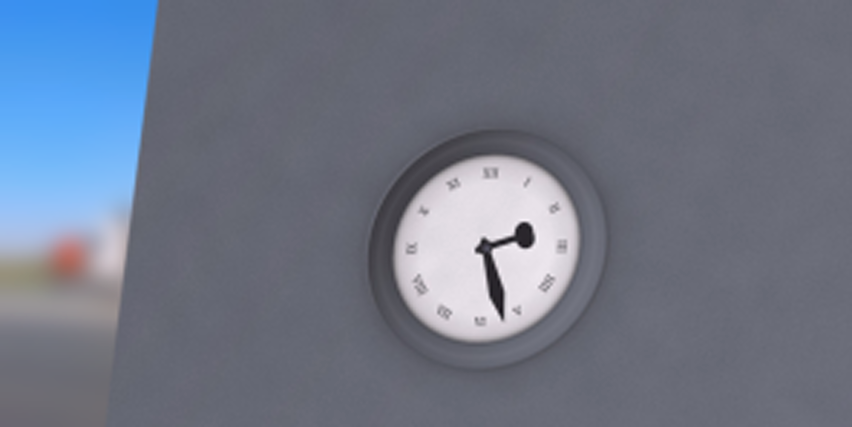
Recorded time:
2,27
